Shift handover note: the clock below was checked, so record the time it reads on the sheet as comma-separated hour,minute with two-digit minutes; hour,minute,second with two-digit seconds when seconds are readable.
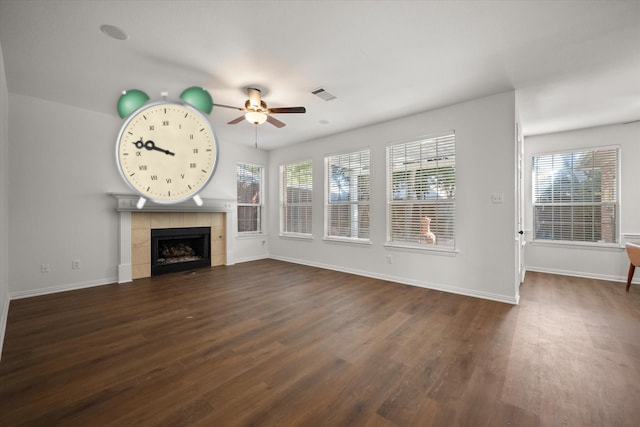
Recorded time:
9,48
